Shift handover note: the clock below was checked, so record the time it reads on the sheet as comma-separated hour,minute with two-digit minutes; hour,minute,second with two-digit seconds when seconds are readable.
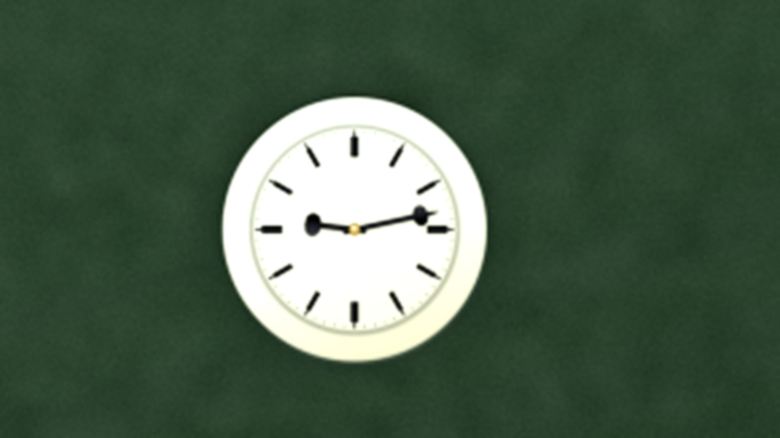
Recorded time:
9,13
